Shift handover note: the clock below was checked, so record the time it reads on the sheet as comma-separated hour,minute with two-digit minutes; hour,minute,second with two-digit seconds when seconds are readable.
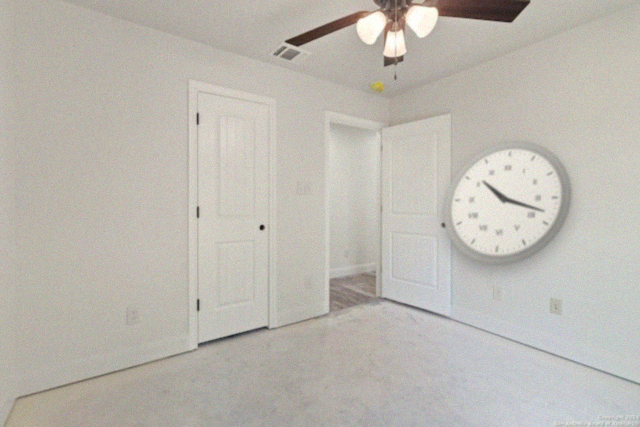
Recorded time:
10,18
